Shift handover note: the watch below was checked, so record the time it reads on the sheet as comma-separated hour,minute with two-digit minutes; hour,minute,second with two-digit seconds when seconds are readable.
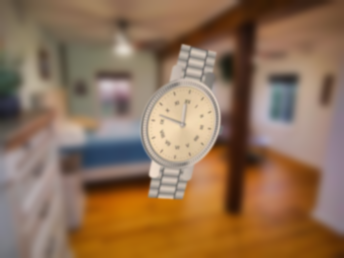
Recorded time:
11,47
